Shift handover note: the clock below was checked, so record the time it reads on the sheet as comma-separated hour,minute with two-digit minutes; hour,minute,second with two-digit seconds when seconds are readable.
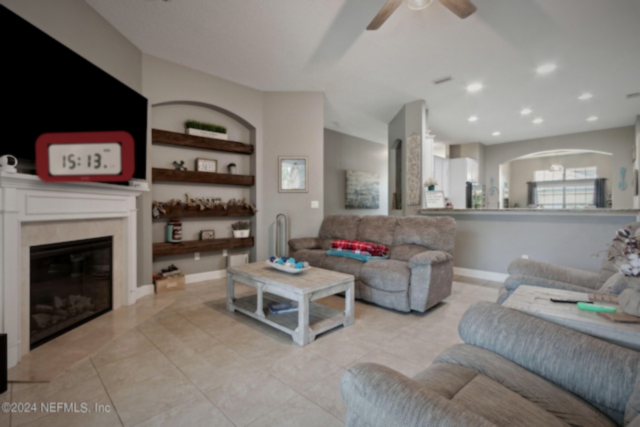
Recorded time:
15,13
